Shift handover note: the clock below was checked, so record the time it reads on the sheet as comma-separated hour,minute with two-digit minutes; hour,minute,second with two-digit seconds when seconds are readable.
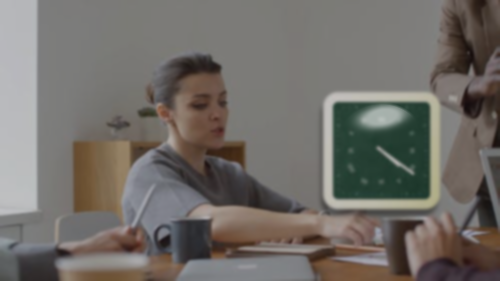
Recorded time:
4,21
